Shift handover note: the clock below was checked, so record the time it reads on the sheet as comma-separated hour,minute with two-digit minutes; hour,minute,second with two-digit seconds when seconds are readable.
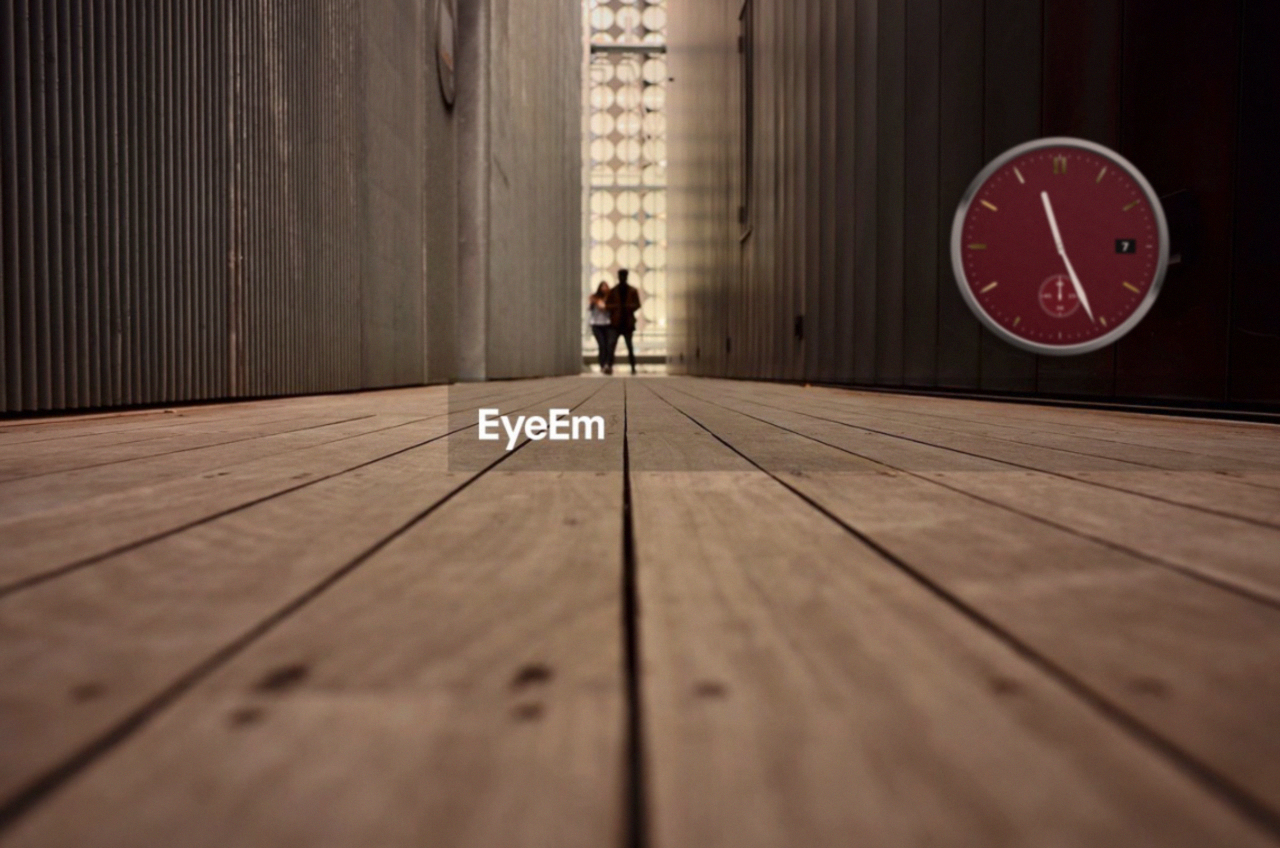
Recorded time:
11,26
